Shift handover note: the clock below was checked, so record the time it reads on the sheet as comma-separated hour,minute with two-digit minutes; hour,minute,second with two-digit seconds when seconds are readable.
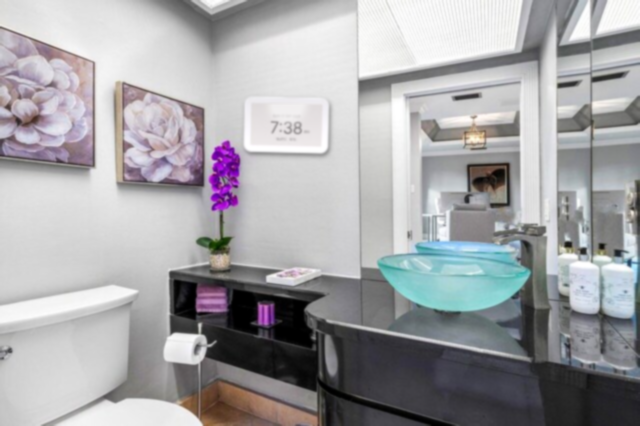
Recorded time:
7,38
